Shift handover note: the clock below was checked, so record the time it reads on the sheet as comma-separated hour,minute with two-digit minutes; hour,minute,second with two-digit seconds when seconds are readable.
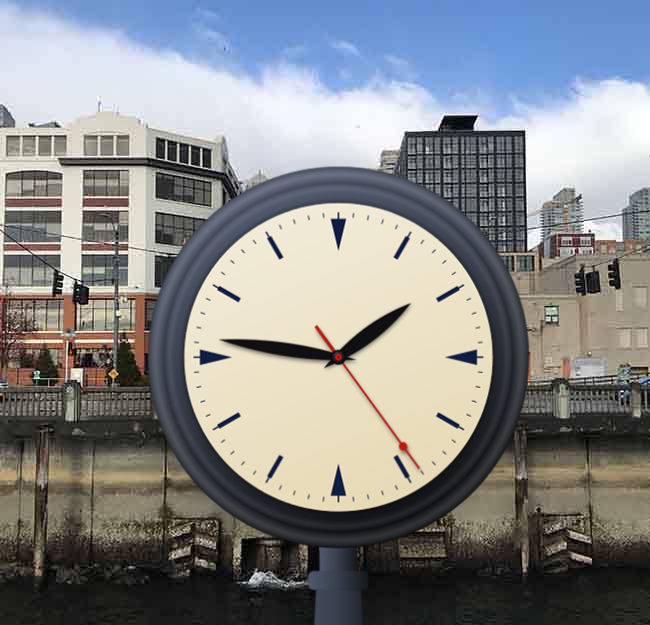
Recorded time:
1,46,24
